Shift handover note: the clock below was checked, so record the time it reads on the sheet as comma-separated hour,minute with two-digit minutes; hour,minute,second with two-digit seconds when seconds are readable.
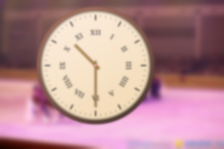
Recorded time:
10,30
